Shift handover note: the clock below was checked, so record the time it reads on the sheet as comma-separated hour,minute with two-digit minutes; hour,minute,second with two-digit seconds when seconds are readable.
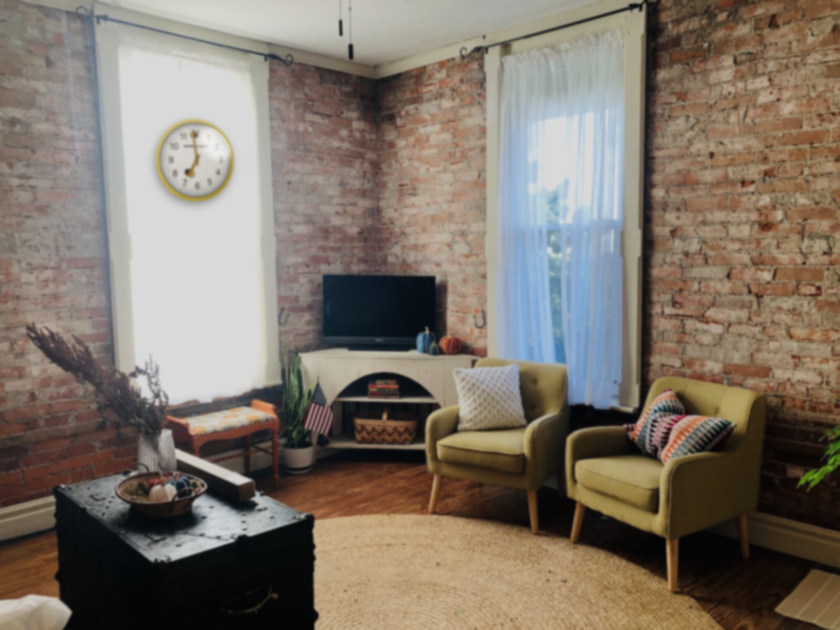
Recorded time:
6,59
